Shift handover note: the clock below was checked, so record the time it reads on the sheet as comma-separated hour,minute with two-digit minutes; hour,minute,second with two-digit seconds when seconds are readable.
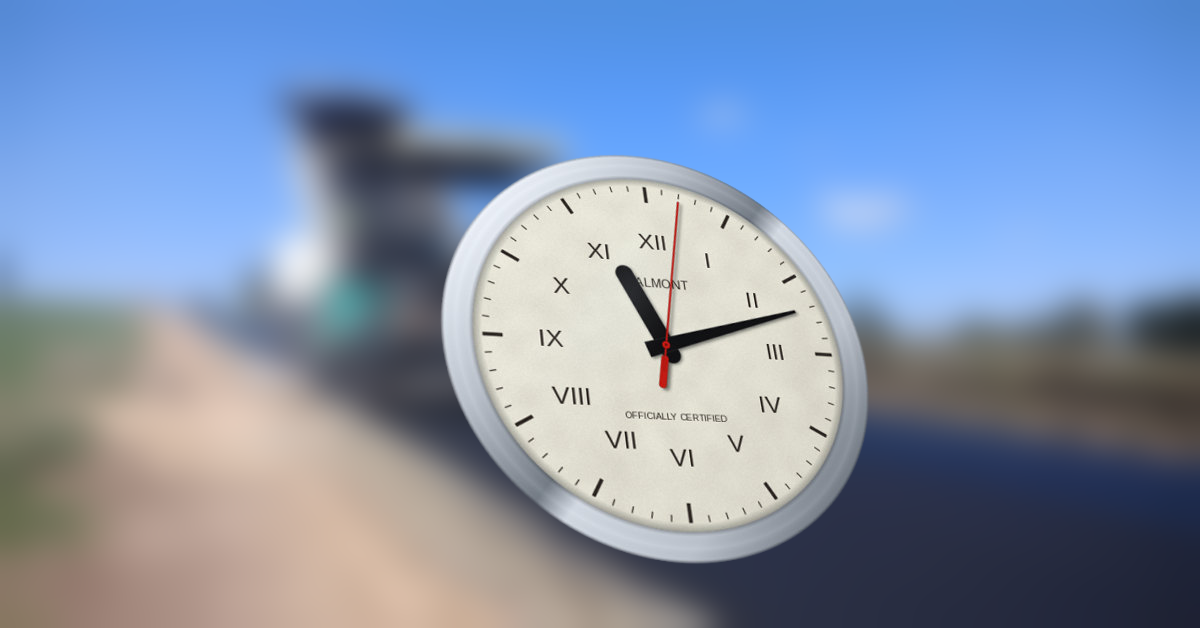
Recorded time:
11,12,02
